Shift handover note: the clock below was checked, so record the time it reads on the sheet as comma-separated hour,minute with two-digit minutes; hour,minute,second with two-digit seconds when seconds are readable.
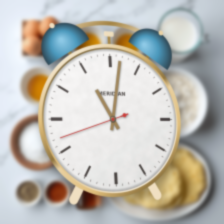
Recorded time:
11,01,42
